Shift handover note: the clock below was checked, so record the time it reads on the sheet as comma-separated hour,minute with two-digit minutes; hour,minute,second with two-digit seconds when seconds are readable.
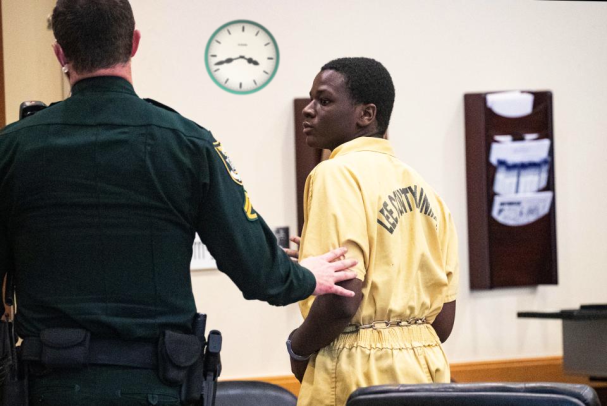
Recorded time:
3,42
